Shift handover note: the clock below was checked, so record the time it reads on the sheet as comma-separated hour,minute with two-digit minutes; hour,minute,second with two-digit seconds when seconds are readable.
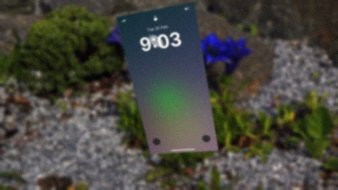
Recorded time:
9,03
